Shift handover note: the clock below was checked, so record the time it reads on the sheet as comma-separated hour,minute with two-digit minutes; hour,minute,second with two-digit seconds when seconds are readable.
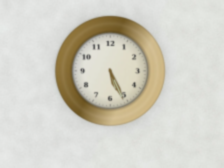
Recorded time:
5,26
